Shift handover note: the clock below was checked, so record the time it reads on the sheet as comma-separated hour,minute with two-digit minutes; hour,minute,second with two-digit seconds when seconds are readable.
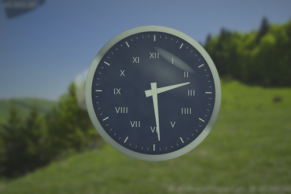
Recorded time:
2,29
